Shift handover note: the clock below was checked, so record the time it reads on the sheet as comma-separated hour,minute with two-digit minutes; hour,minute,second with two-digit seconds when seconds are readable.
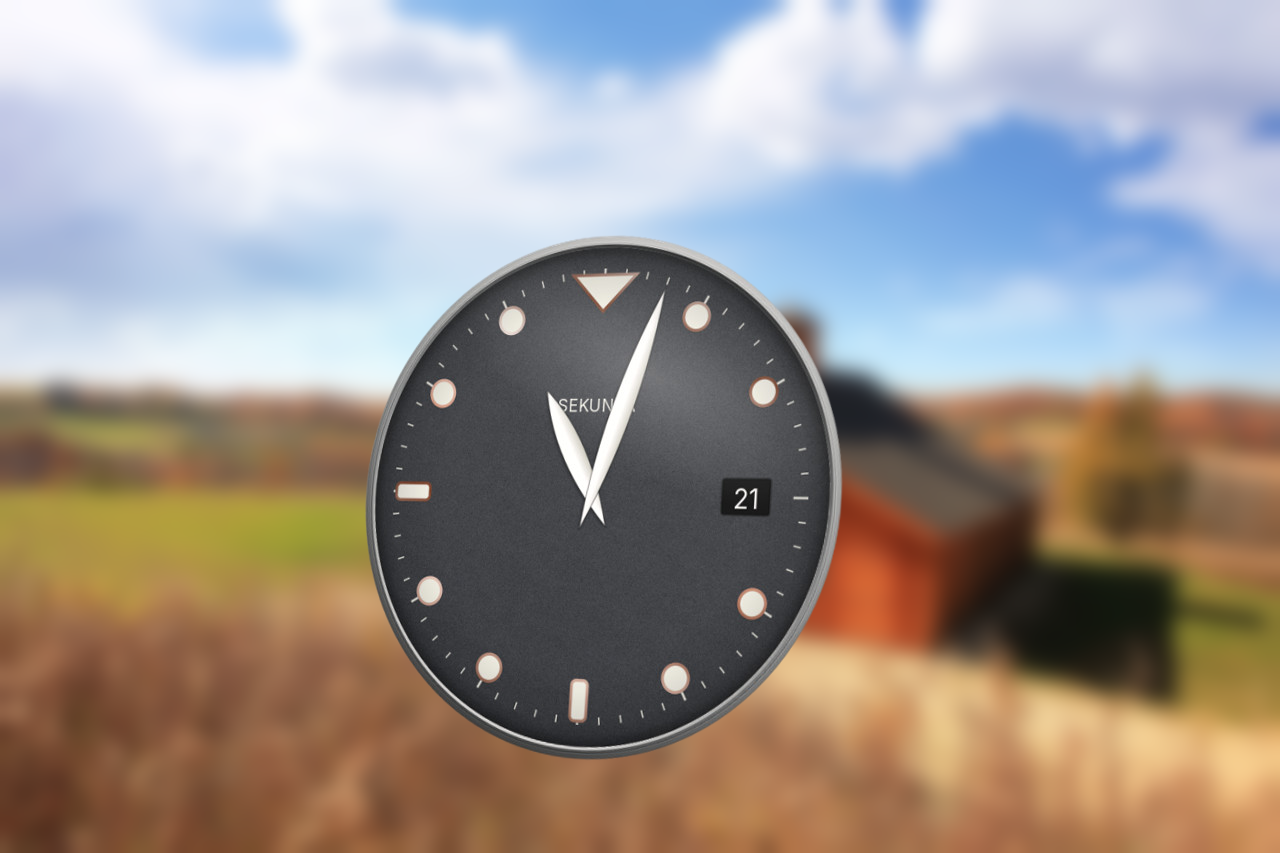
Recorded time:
11,03
